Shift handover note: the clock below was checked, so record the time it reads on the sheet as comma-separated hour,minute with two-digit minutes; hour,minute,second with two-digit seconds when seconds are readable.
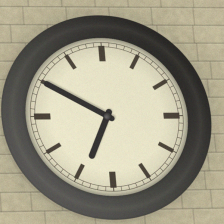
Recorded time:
6,50
